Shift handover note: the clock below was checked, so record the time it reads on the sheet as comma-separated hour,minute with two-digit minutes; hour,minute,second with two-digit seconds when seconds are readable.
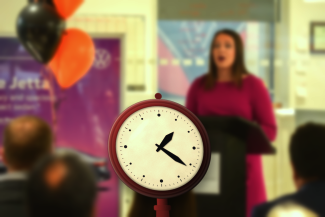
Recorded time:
1,21
